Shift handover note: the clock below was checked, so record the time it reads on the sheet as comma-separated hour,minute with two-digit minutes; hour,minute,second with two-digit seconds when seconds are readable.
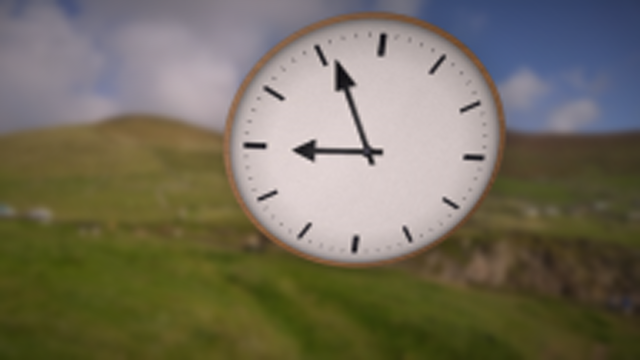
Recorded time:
8,56
